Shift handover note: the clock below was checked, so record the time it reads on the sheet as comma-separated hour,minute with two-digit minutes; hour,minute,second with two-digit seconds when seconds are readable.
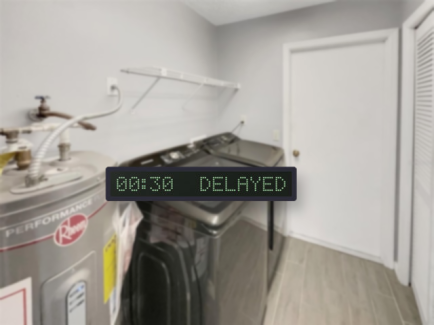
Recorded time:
0,30
